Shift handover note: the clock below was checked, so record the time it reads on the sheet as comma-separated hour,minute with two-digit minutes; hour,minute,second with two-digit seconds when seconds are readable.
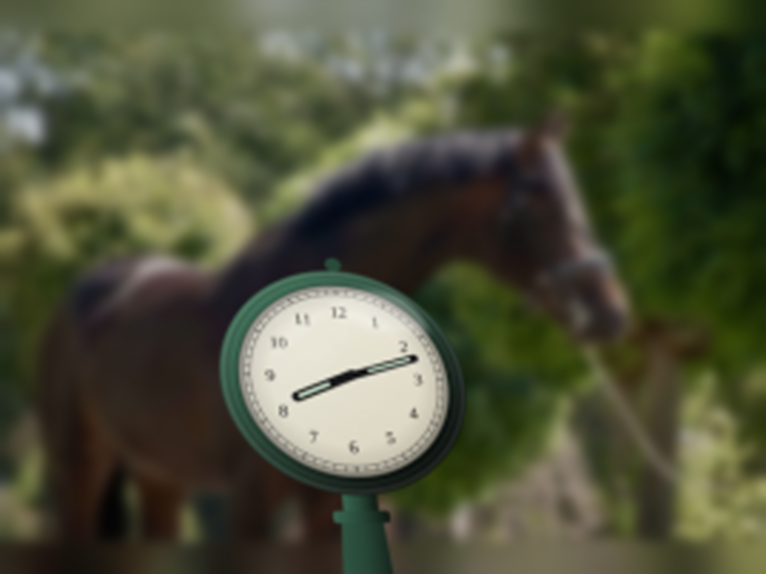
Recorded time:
8,12
